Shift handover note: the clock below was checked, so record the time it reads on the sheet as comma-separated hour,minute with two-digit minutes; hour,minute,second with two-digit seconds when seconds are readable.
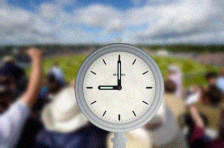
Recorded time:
9,00
